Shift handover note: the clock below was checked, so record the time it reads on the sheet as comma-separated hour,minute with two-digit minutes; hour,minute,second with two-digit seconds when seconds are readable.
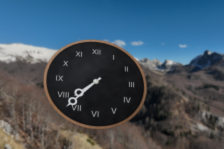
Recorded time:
7,37
